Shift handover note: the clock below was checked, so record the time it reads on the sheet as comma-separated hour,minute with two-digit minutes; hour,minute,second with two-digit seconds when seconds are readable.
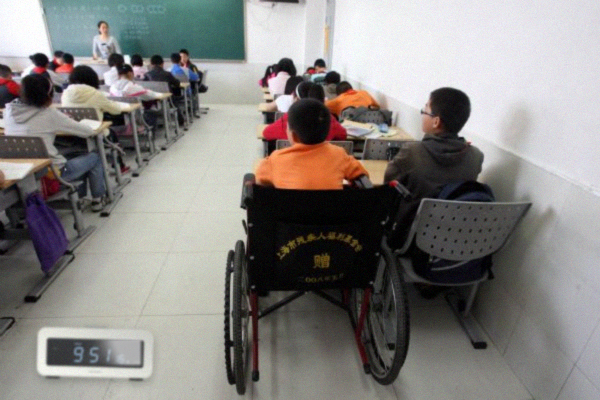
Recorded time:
9,51
